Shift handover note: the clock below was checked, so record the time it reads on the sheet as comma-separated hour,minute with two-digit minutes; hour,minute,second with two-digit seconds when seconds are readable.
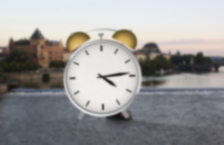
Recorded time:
4,14
